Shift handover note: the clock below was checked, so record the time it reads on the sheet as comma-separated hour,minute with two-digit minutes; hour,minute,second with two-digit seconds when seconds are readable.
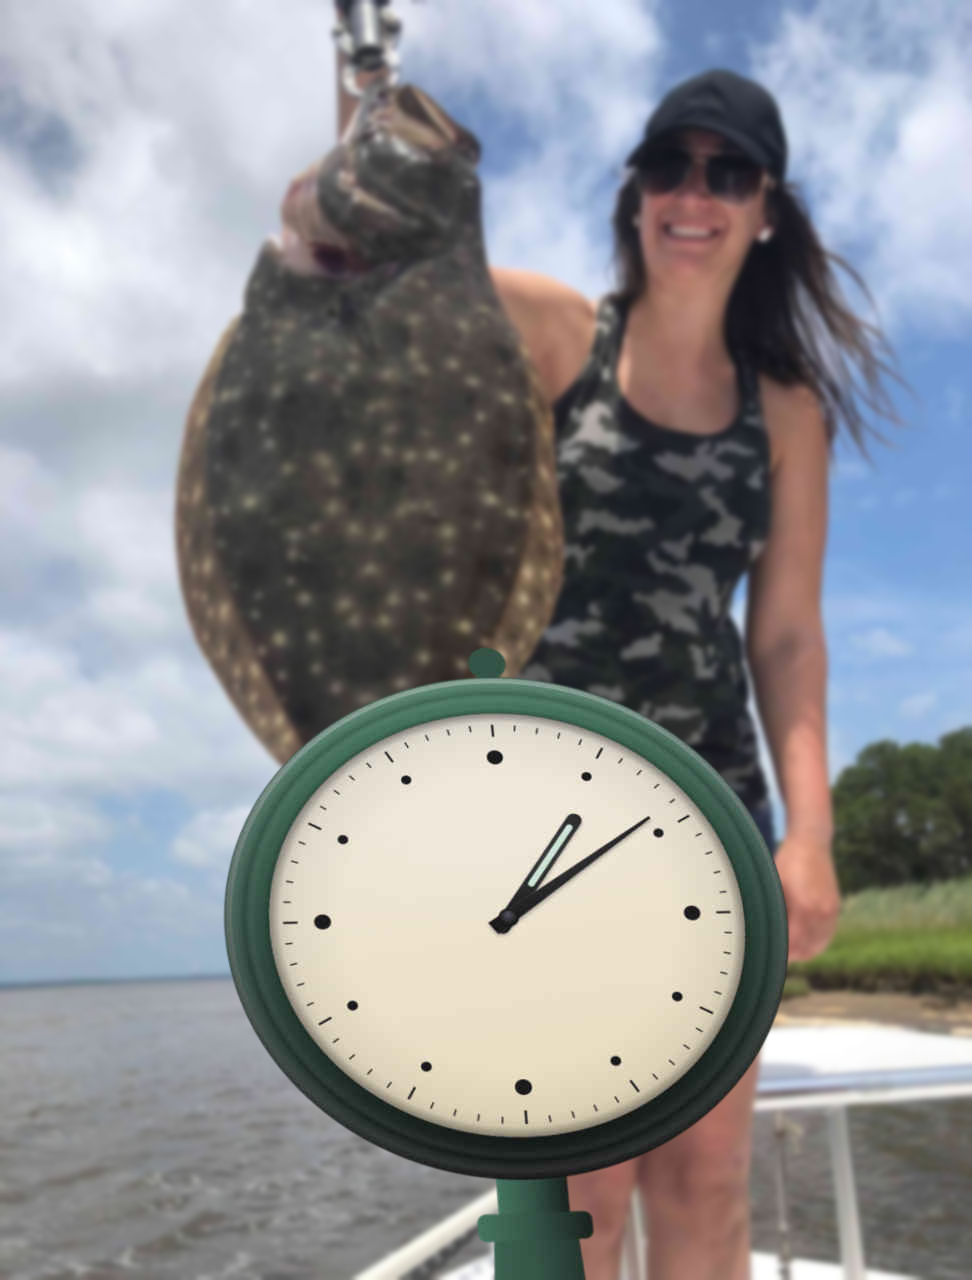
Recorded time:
1,09
